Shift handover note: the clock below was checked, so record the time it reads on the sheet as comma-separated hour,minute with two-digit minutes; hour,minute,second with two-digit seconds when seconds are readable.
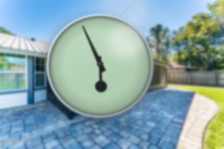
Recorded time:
5,56
